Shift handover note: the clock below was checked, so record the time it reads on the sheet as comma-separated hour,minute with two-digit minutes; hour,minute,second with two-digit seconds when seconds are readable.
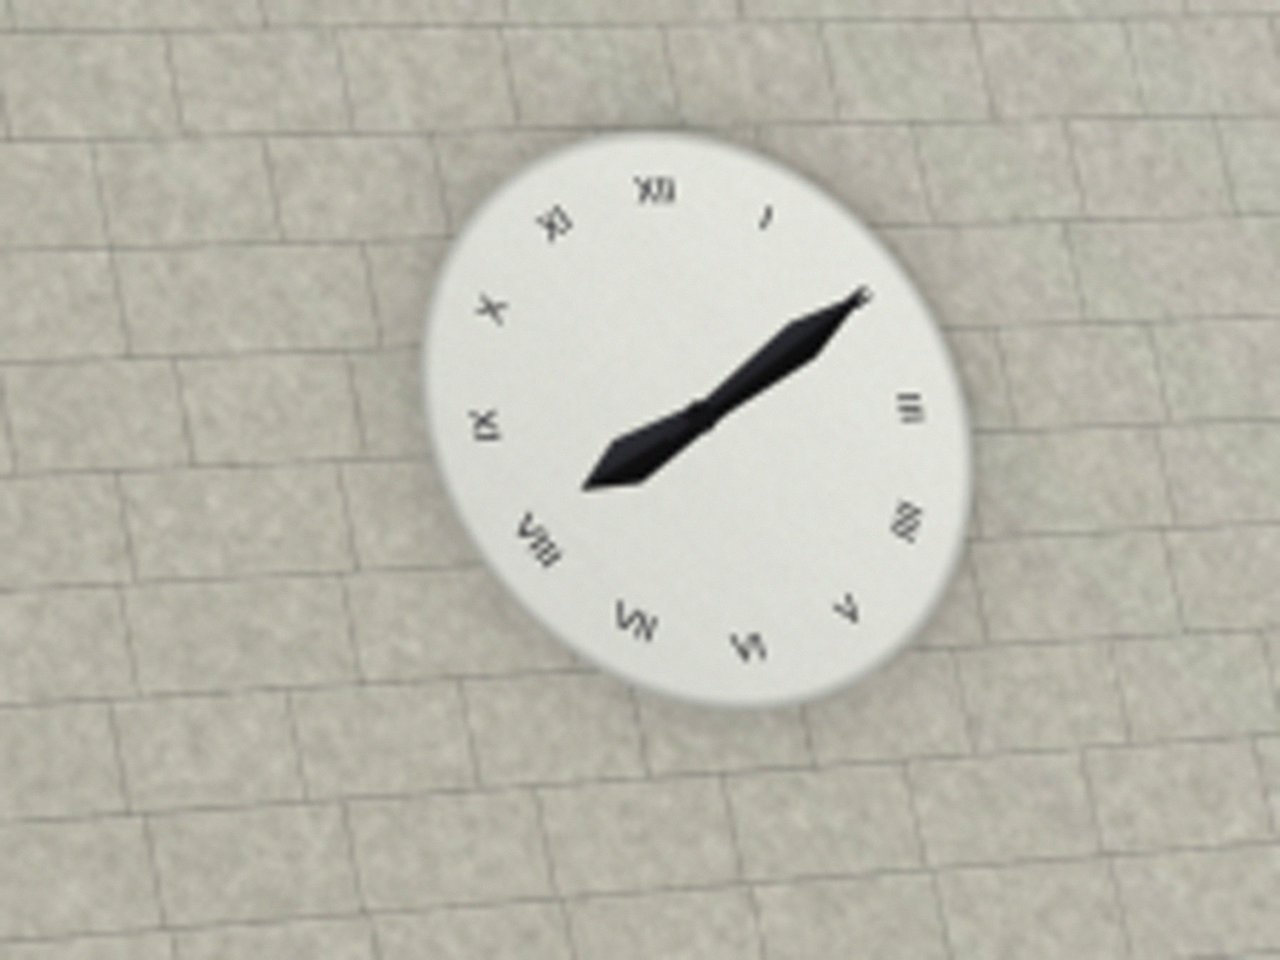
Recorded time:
8,10
